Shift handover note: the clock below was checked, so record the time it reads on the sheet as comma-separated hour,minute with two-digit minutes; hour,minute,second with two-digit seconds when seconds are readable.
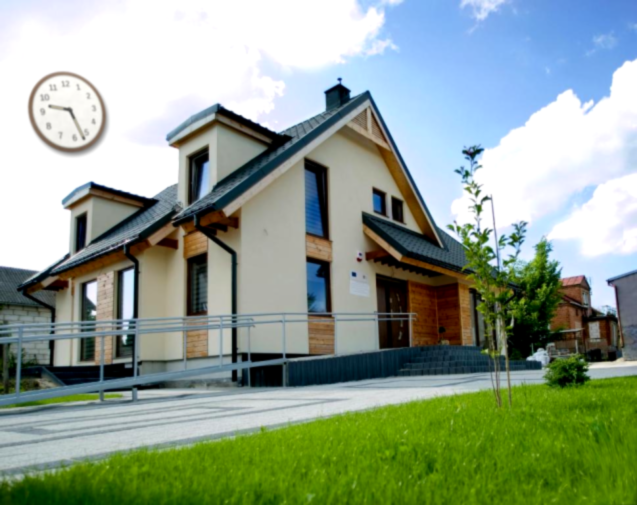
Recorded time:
9,27
